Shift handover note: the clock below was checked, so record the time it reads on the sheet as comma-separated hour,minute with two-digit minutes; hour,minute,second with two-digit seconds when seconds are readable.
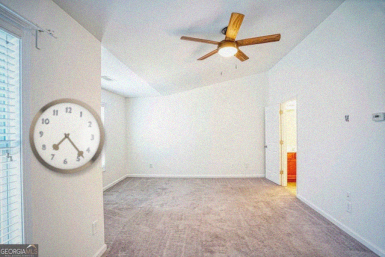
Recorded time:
7,23
